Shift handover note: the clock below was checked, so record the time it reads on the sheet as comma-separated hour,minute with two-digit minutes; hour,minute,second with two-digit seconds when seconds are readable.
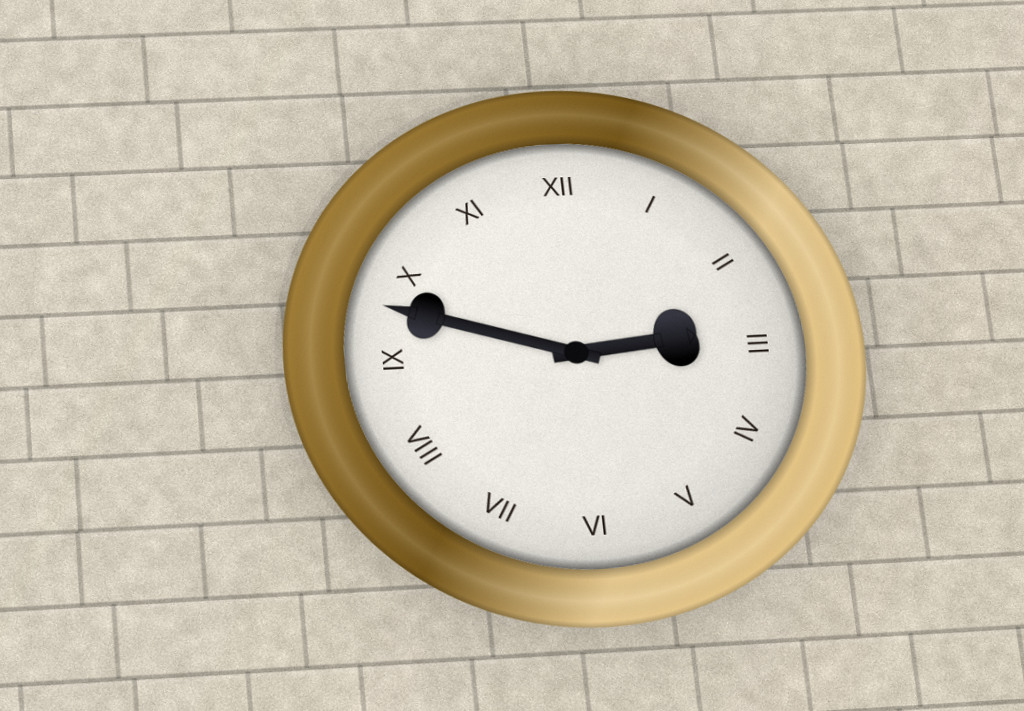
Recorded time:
2,48
